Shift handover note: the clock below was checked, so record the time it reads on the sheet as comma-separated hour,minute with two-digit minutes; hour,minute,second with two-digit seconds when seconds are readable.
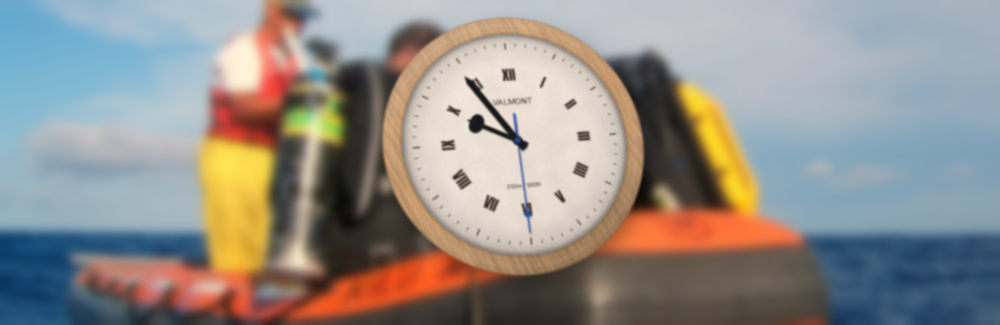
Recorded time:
9,54,30
